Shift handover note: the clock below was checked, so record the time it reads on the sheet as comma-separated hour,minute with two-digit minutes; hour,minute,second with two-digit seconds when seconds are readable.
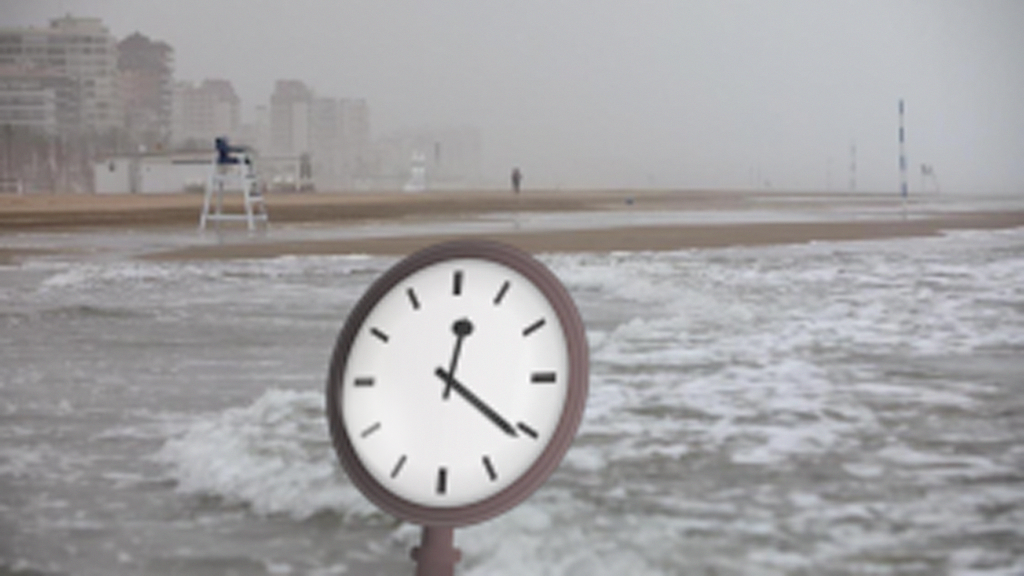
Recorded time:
12,21
